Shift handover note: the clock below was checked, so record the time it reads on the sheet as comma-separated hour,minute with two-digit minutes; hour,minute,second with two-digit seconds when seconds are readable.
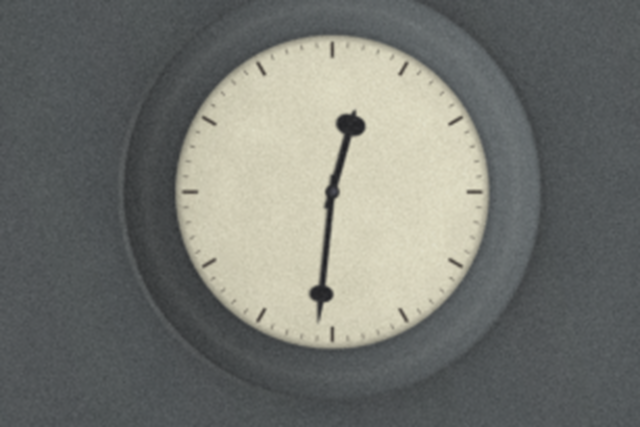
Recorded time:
12,31
